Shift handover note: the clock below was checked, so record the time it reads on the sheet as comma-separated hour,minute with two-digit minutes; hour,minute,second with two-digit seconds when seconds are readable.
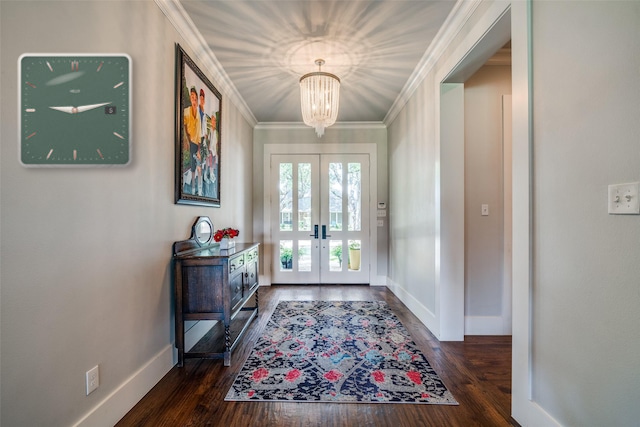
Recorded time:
9,13
